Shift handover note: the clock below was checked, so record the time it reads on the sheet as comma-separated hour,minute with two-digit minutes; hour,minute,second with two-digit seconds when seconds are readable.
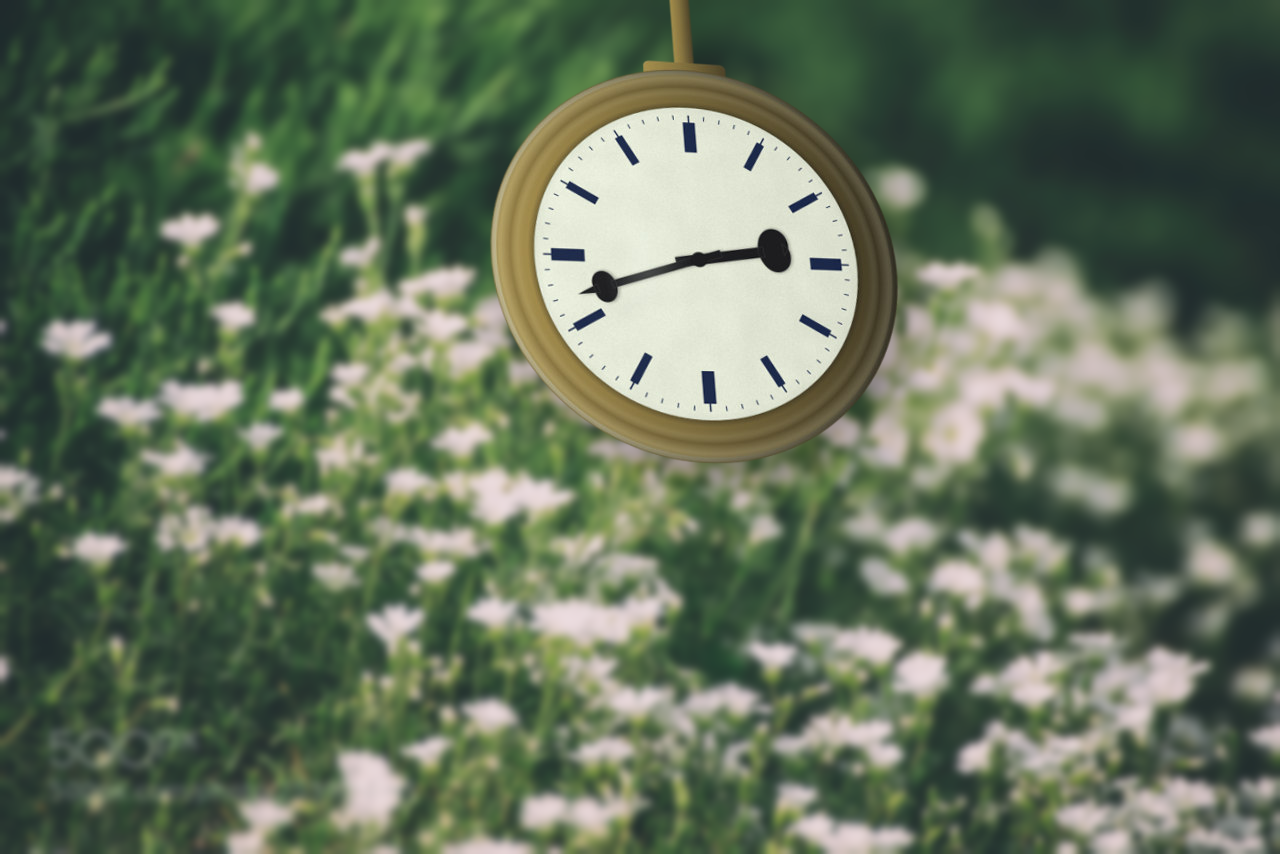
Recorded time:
2,42
